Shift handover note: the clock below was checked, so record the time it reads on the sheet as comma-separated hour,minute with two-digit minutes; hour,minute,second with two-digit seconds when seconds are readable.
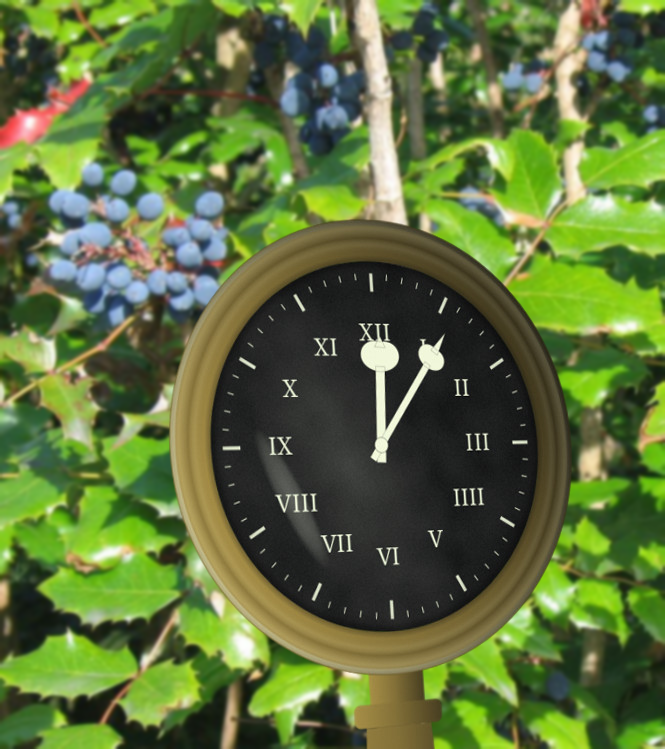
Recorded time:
12,06
